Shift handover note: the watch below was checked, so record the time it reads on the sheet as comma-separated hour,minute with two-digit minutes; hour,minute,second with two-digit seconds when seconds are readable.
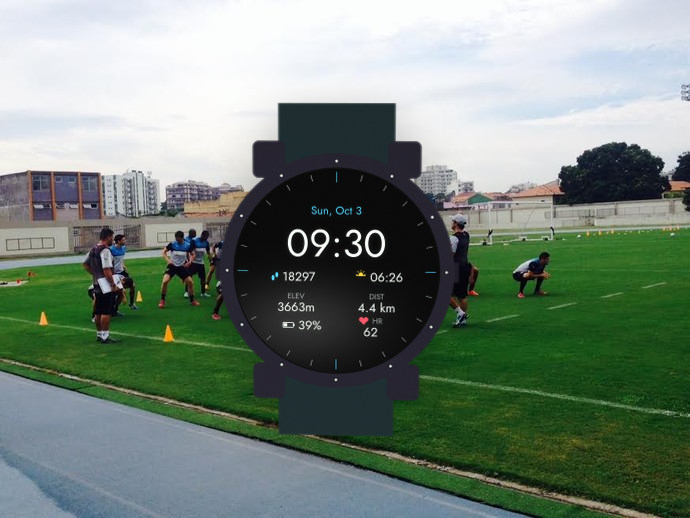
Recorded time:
9,30
